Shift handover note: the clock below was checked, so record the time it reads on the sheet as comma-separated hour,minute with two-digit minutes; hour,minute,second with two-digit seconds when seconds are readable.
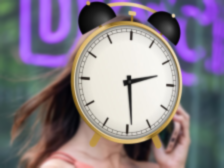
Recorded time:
2,29
